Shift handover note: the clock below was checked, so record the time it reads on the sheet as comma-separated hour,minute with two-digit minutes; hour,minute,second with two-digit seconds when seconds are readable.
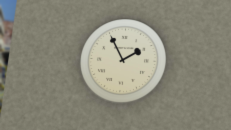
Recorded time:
1,55
